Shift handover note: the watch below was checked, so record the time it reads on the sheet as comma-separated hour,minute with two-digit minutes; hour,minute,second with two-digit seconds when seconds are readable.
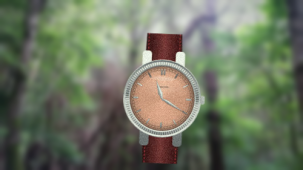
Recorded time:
11,20
